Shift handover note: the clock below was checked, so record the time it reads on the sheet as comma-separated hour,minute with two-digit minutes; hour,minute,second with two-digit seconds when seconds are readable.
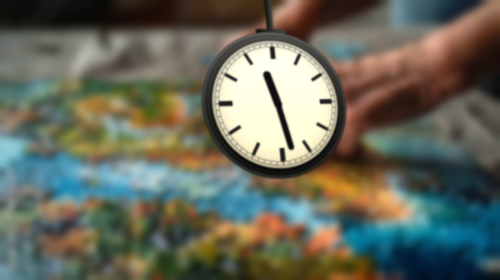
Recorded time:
11,28
